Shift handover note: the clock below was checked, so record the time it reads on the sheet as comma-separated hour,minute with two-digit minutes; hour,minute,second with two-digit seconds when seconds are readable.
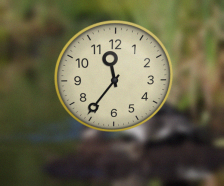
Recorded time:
11,36
